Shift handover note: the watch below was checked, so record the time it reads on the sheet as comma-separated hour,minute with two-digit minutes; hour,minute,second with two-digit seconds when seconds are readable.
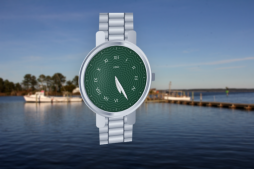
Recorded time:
5,25
